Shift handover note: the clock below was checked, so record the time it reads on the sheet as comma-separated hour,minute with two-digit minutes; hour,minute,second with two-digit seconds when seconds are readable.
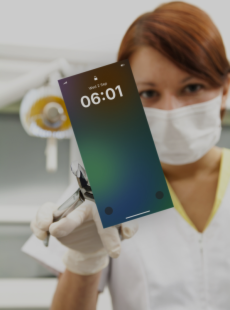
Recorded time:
6,01
